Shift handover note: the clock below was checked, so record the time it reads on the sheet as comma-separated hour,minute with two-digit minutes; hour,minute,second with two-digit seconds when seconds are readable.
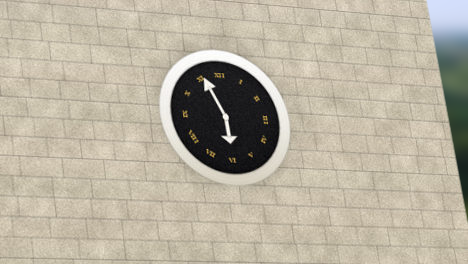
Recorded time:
5,56
